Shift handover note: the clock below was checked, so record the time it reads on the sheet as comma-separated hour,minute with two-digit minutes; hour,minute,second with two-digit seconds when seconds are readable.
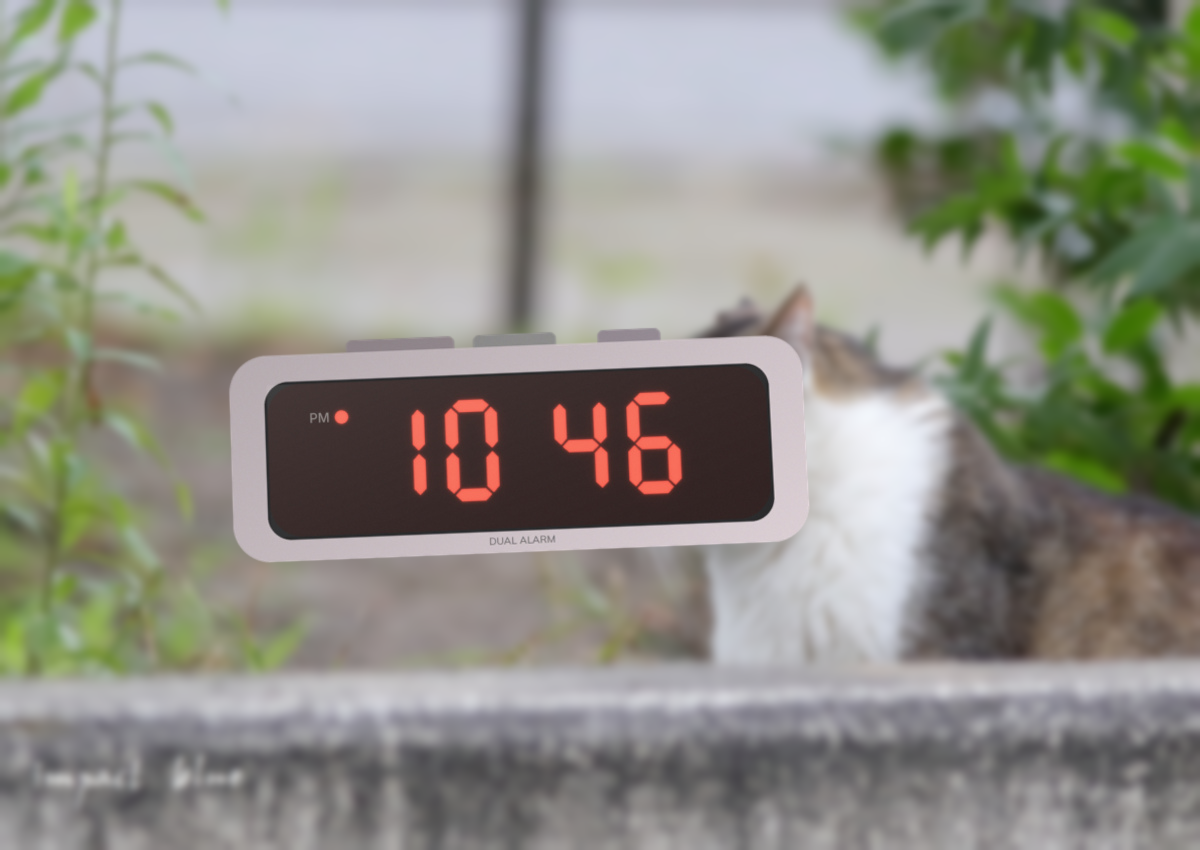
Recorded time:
10,46
